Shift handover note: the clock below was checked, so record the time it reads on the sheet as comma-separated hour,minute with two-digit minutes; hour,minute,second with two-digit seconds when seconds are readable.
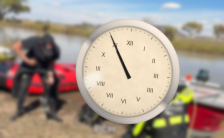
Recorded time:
10,55
